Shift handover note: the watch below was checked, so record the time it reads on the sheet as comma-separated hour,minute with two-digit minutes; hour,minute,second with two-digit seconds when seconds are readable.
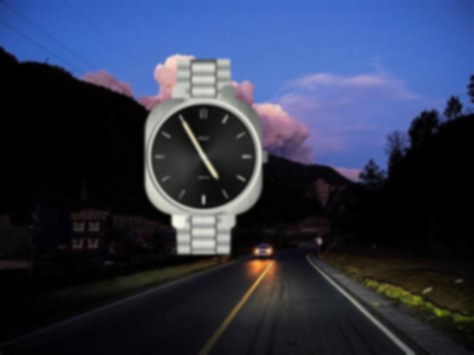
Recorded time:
4,55
